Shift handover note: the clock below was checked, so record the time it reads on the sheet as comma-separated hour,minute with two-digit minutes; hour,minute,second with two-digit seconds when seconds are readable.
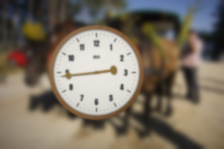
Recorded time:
2,44
